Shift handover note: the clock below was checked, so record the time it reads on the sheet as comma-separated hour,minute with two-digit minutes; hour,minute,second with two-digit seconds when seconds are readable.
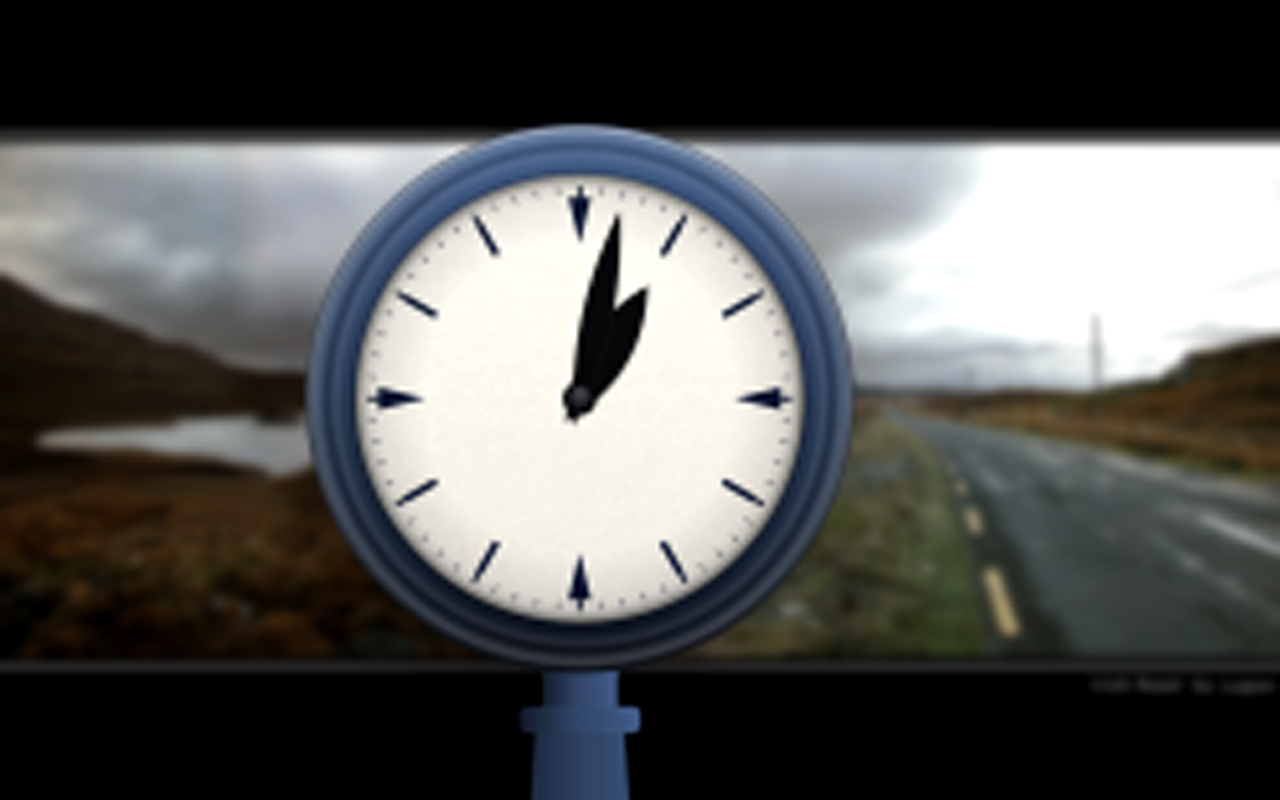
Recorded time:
1,02
